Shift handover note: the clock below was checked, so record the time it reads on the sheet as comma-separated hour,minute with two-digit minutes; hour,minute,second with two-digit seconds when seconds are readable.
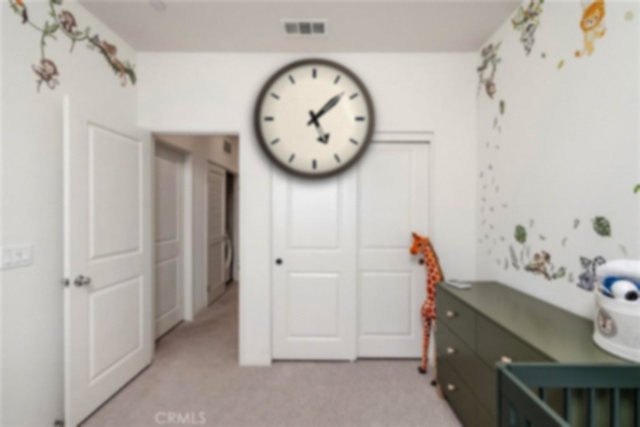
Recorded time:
5,08
